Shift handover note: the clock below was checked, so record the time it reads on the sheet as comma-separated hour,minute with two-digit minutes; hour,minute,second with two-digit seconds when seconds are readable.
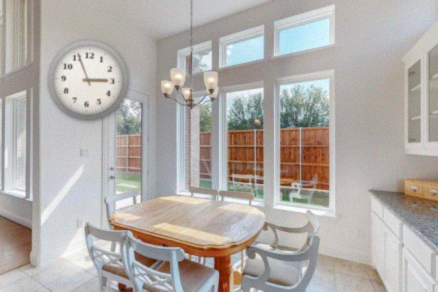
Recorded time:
2,56
